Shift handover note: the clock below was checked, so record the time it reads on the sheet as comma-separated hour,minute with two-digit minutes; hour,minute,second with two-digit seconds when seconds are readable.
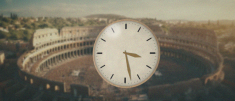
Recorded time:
3,28
